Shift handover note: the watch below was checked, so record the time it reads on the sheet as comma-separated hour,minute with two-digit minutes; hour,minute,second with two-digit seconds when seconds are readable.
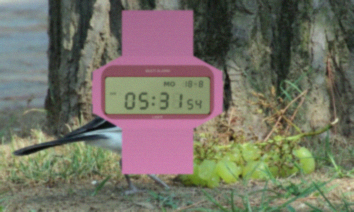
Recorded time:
5,31,54
